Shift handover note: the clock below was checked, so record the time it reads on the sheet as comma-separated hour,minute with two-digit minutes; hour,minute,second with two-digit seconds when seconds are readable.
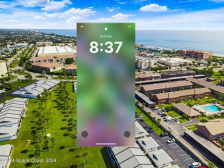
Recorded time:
8,37
